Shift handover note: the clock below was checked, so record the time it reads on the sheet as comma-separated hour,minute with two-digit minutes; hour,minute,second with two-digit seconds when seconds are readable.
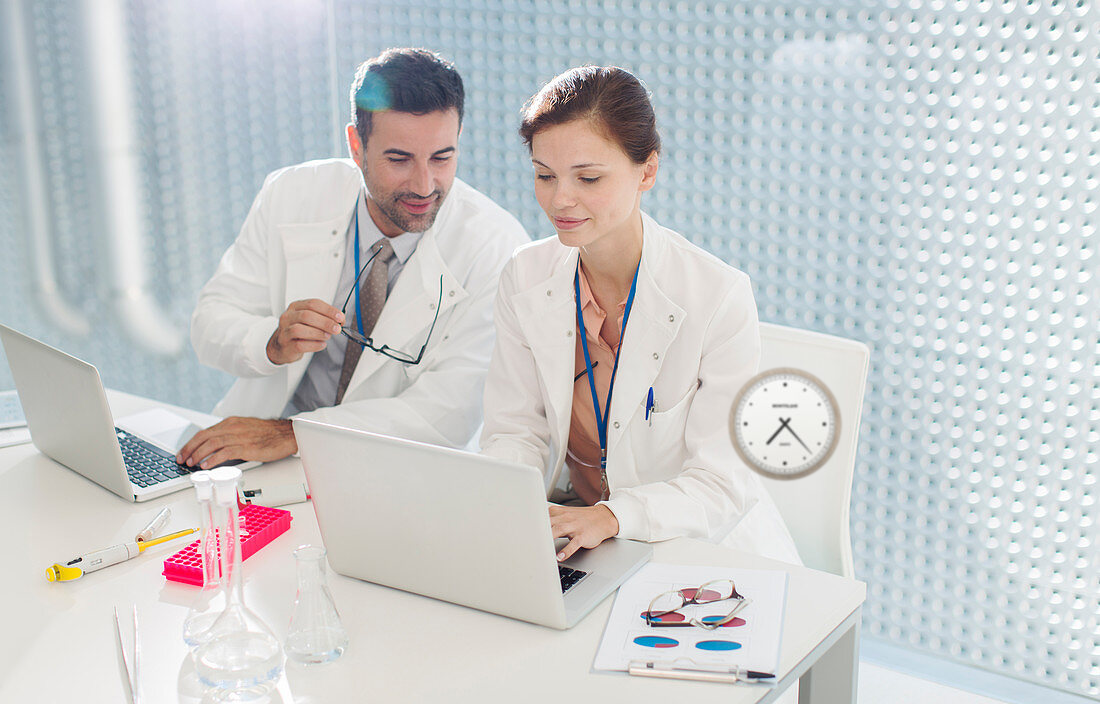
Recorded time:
7,23
